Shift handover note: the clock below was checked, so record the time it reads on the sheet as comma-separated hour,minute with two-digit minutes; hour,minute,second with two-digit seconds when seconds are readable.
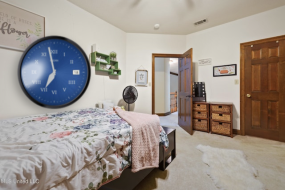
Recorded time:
6,58
